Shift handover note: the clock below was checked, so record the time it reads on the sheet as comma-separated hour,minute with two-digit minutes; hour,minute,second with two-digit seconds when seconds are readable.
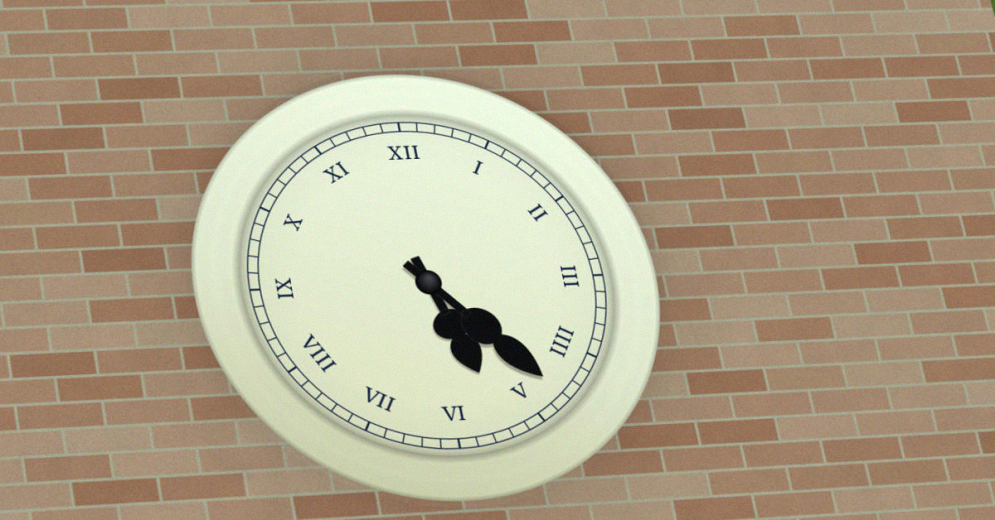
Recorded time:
5,23
